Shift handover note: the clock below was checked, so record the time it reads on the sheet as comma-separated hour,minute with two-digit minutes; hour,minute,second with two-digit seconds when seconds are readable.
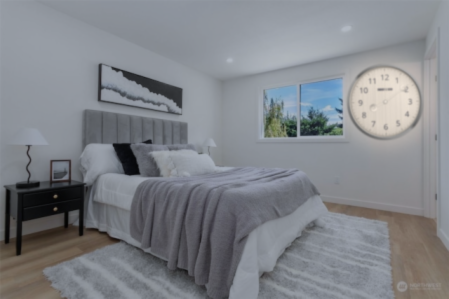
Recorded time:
8,09
